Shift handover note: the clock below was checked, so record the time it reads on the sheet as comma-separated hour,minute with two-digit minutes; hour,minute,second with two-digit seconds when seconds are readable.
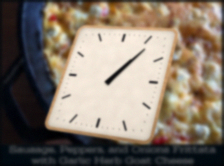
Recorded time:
1,06
